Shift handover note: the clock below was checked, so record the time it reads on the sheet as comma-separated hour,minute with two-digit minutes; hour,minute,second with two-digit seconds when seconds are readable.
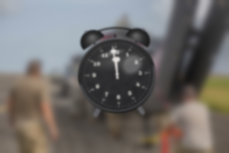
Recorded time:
11,59
